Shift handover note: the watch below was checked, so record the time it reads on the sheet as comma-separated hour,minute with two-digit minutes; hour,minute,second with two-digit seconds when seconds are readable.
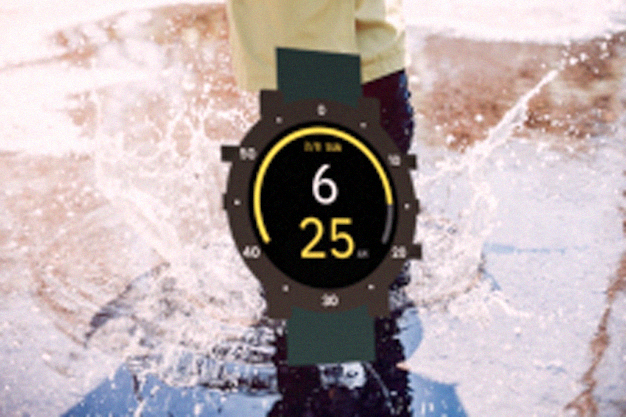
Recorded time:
6,25
